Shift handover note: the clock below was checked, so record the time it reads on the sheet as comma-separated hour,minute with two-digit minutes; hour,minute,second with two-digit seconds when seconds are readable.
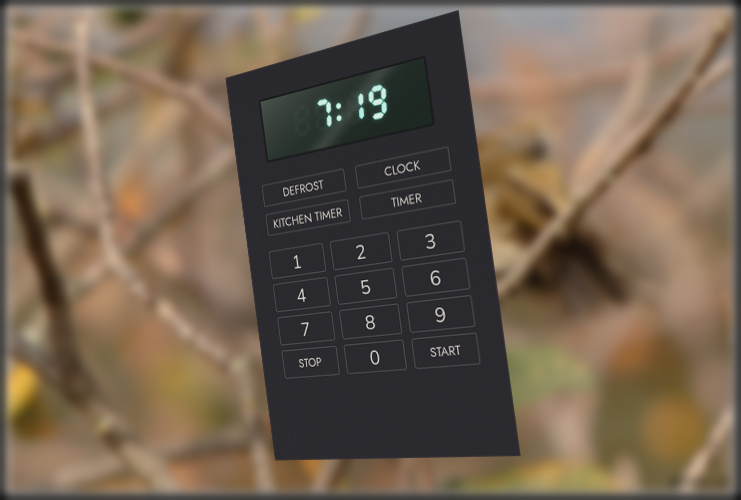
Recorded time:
7,19
